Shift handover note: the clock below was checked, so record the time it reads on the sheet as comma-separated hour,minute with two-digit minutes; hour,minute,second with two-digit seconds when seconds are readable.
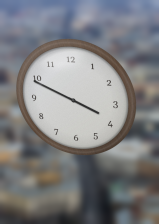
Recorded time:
3,49
